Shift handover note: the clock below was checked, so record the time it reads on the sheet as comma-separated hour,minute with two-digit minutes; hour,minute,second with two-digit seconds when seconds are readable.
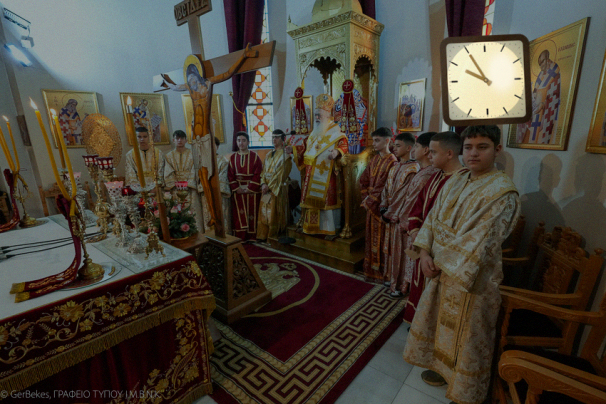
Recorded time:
9,55
